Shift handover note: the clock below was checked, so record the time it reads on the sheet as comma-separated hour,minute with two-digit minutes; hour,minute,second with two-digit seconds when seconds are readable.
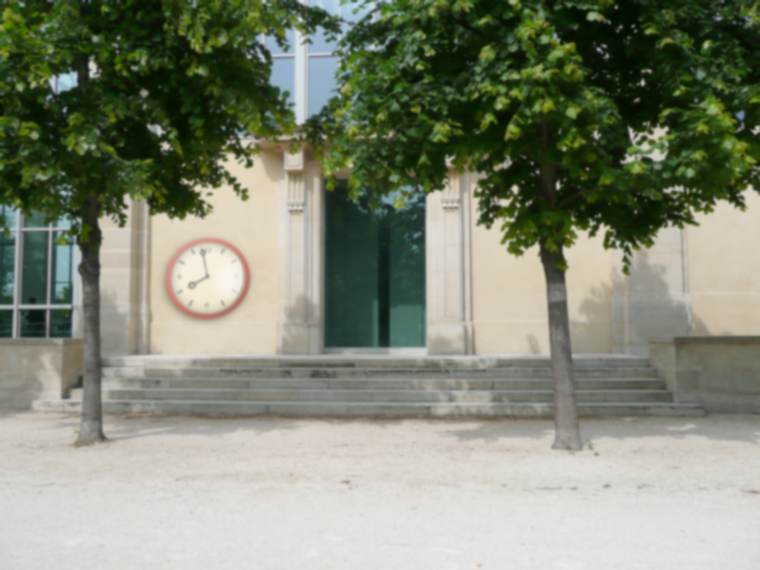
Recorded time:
7,58
